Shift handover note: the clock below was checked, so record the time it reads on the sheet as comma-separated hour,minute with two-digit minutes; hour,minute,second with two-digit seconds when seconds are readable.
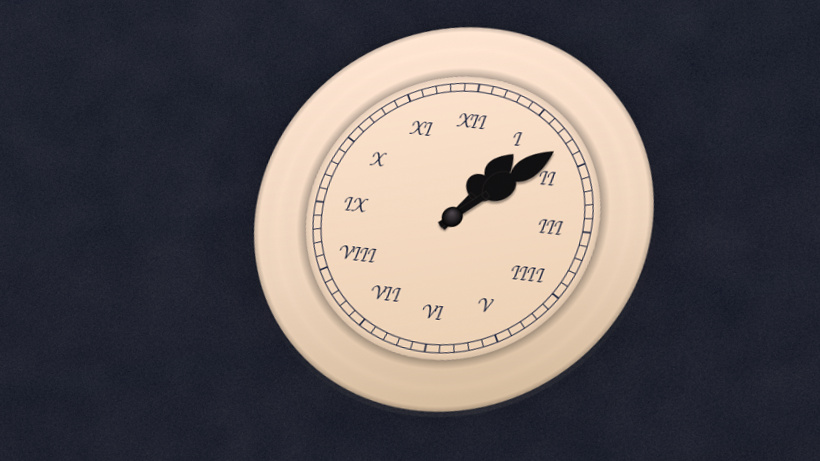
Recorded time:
1,08
